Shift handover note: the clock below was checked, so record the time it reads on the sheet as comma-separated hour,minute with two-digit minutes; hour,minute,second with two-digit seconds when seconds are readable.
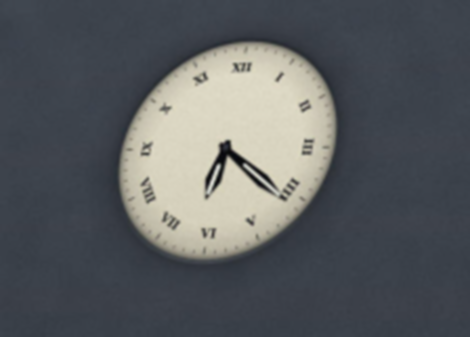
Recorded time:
6,21
